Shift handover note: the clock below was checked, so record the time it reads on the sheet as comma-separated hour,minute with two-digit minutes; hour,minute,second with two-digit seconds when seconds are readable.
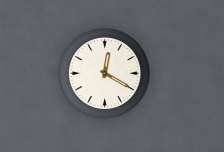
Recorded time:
12,20
